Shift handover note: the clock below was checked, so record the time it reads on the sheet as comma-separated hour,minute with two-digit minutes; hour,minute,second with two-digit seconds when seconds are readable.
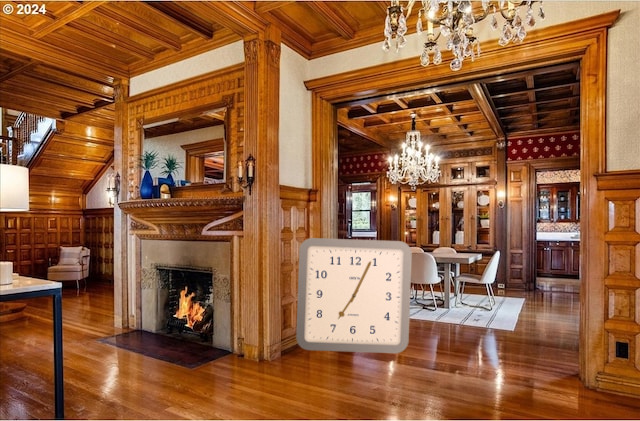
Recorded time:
7,04
